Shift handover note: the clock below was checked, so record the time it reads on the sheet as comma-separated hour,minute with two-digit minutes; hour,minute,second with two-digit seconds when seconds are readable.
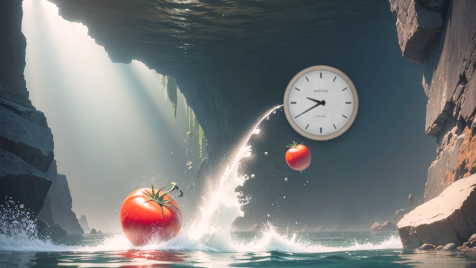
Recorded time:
9,40
